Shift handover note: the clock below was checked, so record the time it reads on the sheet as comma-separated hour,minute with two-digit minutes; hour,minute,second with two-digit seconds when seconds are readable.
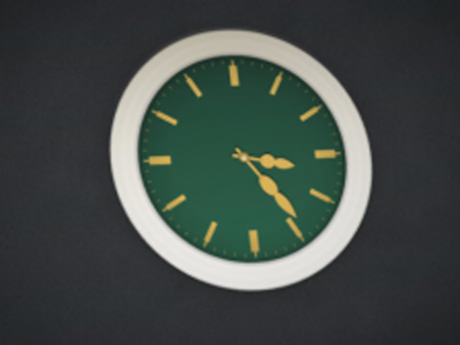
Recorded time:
3,24
